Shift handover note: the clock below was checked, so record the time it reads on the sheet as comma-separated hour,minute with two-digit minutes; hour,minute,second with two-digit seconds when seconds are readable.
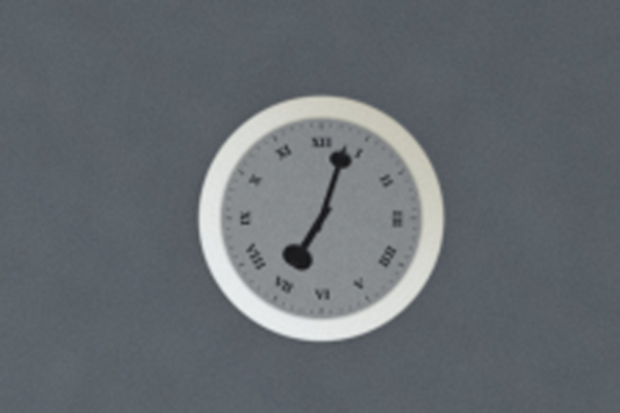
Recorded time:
7,03
